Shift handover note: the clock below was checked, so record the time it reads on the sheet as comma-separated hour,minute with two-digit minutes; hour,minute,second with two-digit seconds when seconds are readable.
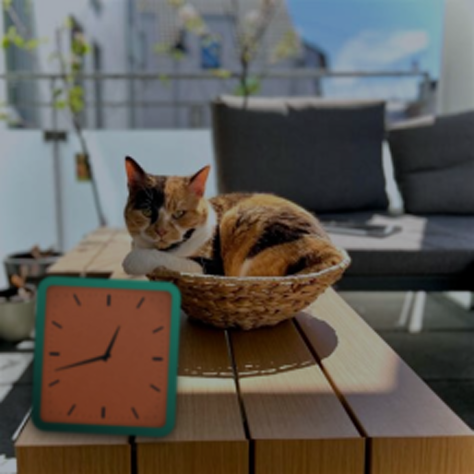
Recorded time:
12,42
